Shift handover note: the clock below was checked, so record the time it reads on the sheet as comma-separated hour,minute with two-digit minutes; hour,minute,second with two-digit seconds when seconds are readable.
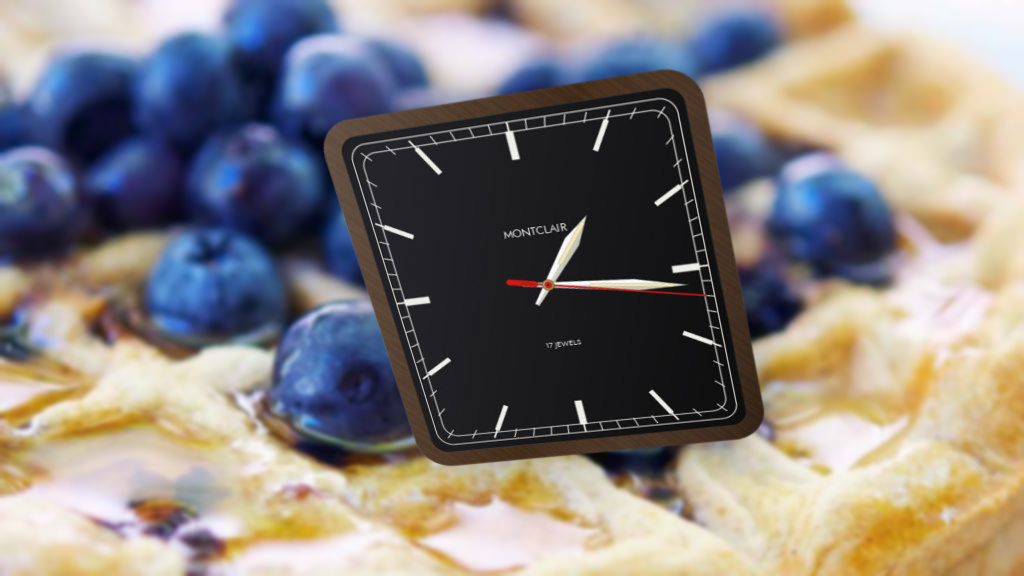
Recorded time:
1,16,17
